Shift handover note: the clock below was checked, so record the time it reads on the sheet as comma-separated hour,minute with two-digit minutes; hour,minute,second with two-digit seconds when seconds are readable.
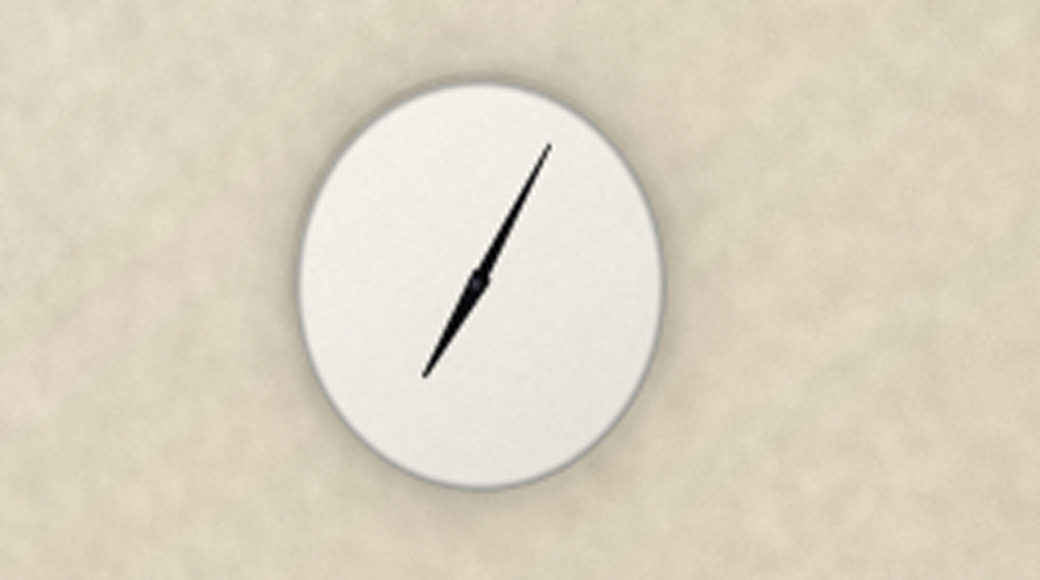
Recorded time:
7,05
